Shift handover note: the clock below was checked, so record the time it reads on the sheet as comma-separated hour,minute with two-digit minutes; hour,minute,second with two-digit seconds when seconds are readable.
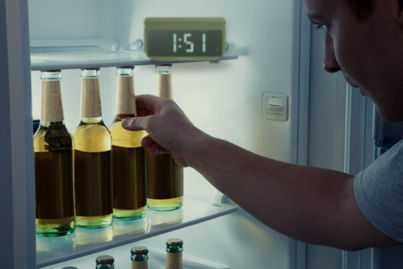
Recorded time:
1,51
